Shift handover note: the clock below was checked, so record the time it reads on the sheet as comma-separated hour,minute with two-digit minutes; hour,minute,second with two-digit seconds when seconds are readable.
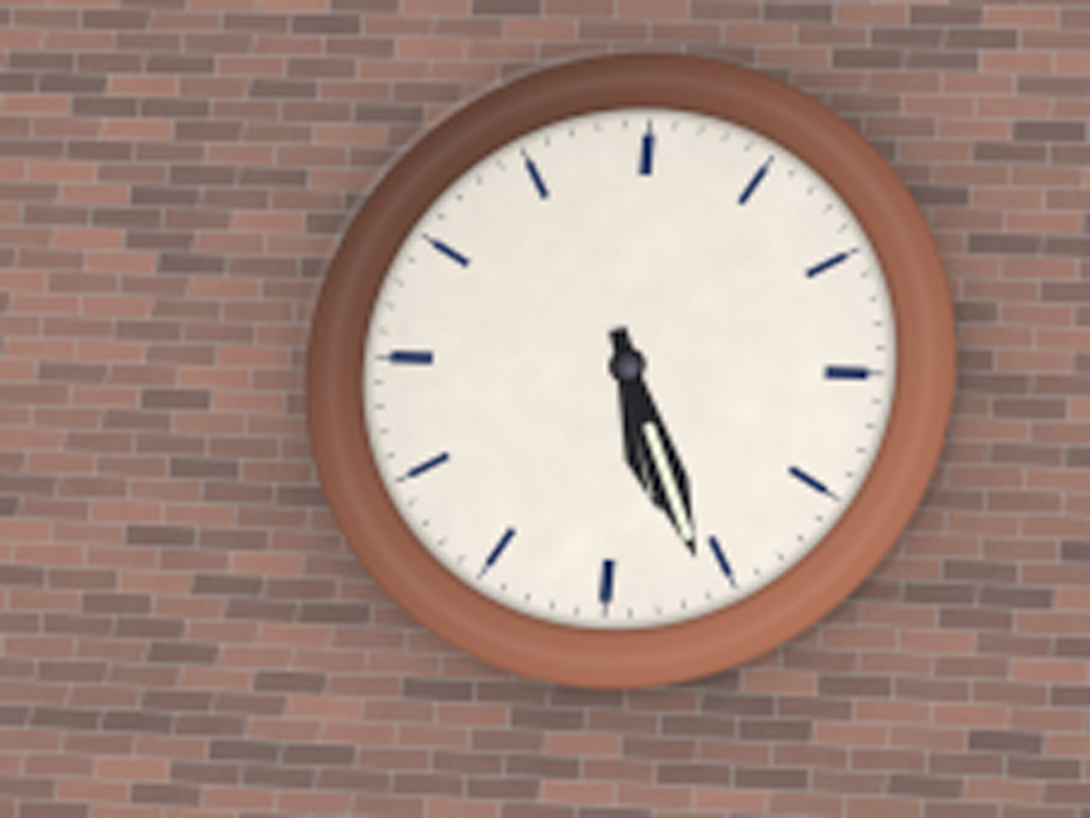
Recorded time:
5,26
